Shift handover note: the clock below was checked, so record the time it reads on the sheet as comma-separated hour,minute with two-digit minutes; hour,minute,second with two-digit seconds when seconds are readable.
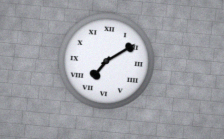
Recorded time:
7,09
